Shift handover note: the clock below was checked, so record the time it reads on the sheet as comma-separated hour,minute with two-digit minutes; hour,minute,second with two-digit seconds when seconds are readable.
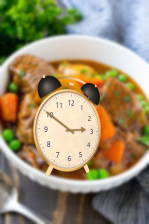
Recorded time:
2,50
